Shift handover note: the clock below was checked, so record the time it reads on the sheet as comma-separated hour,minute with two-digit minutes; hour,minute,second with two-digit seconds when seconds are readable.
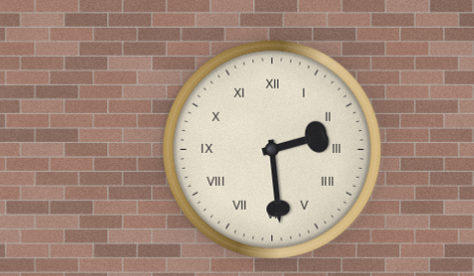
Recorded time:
2,29
